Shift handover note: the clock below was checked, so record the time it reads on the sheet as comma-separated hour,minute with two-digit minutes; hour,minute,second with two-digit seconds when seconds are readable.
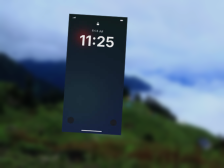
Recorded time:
11,25
